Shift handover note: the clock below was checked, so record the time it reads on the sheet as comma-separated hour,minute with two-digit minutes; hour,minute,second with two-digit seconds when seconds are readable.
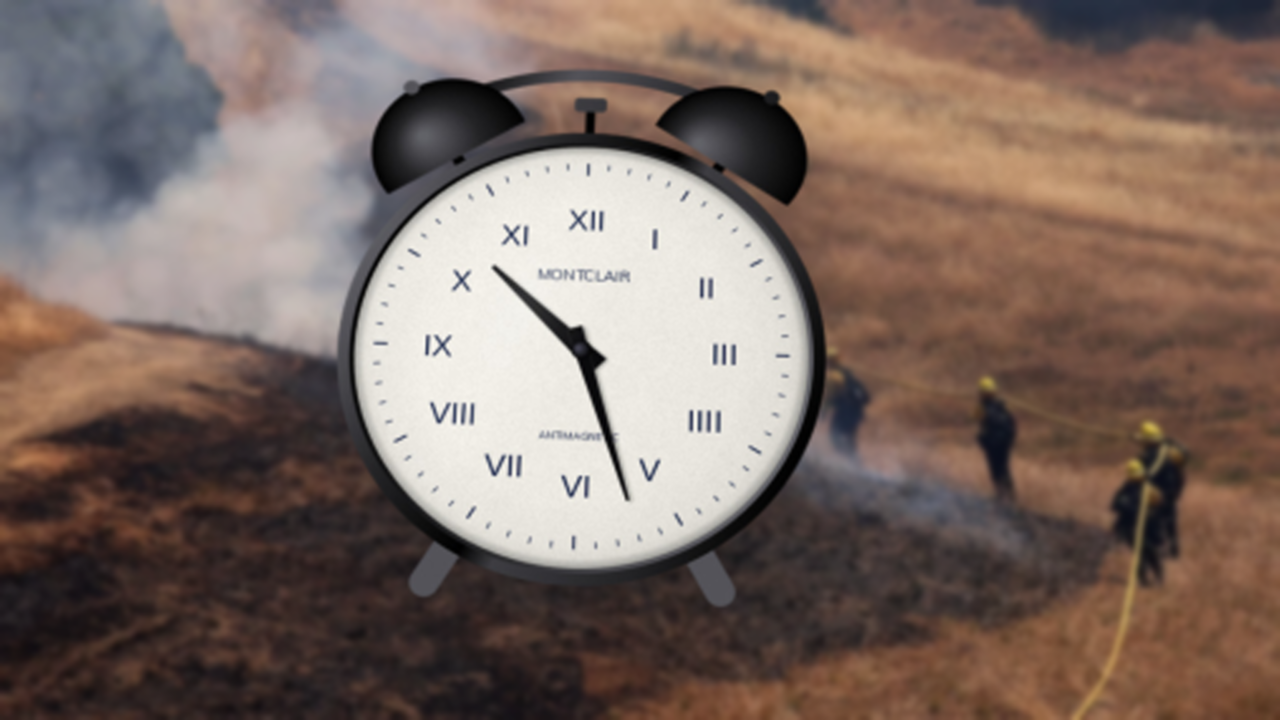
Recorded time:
10,27
